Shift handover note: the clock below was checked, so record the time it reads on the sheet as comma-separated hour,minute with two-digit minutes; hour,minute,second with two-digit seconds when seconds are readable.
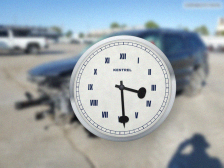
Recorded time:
3,29
